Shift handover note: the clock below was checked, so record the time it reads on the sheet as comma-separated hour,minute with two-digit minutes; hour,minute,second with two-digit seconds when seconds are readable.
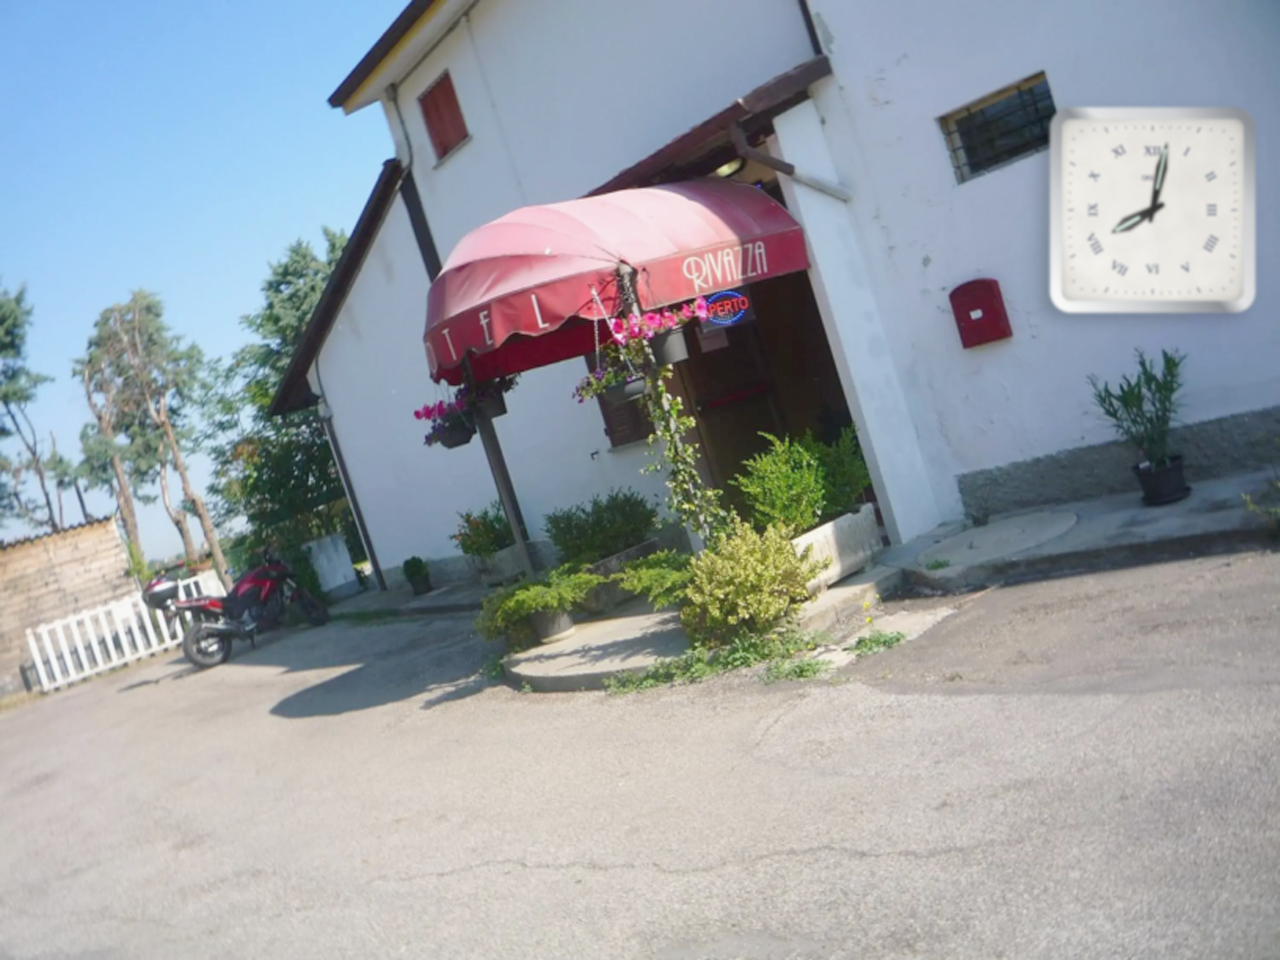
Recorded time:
8,02
